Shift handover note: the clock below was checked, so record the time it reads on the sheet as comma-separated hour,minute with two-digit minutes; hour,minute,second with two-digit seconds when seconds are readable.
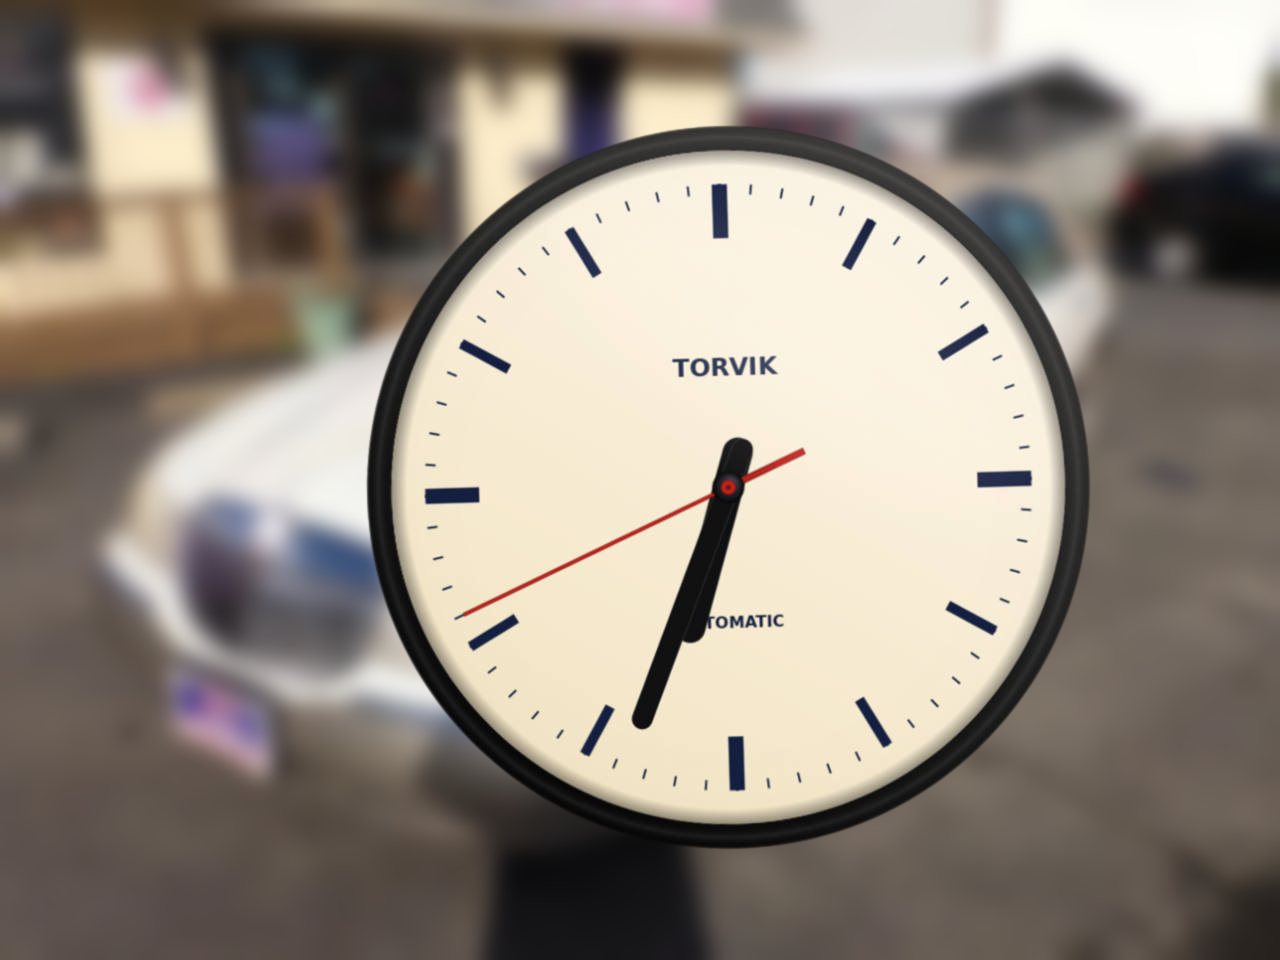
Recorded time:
6,33,41
